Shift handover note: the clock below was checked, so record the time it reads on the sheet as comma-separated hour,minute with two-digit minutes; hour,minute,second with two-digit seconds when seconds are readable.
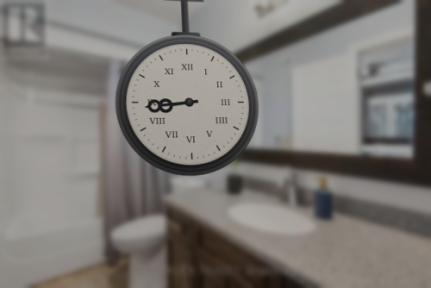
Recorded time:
8,44
